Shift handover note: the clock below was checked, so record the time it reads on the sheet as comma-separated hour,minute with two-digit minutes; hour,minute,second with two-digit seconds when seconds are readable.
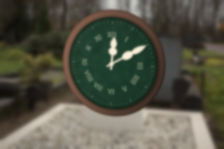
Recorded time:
12,10
